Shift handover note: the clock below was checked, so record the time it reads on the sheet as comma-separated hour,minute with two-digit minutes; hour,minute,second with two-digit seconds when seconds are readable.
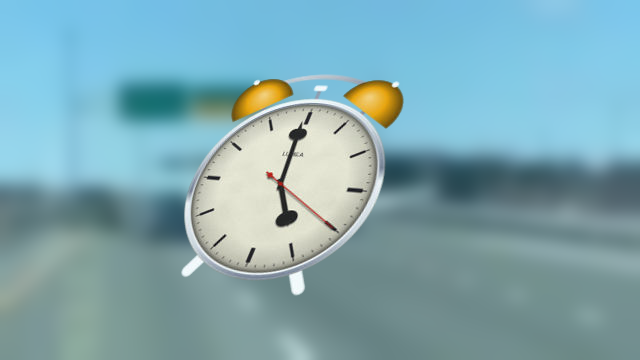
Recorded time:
4,59,20
